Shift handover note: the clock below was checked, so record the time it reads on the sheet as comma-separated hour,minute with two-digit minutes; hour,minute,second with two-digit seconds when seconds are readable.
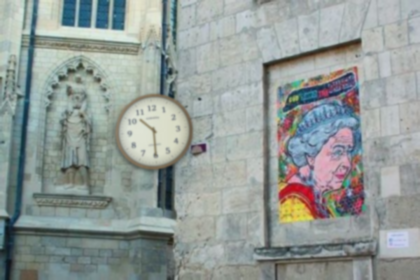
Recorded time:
10,30
